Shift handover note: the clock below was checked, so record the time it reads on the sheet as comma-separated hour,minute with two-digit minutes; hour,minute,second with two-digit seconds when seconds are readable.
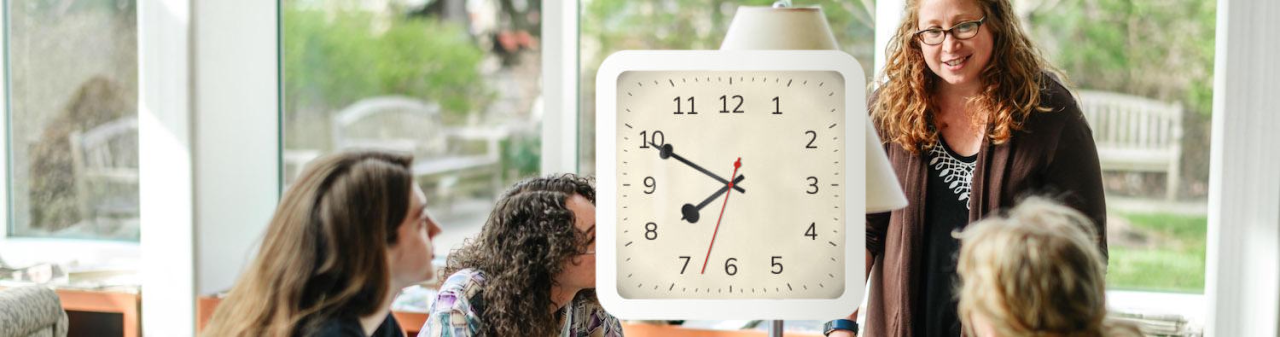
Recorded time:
7,49,33
